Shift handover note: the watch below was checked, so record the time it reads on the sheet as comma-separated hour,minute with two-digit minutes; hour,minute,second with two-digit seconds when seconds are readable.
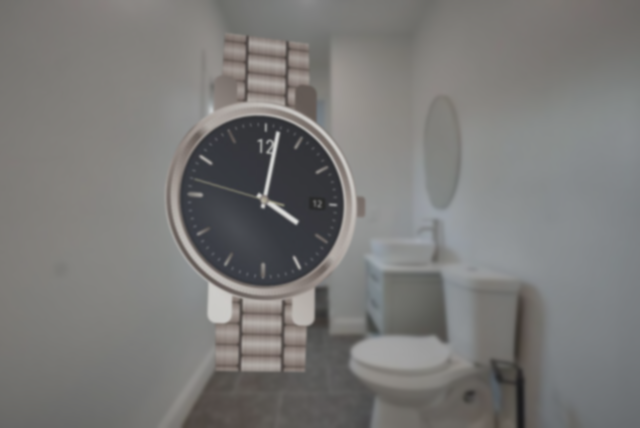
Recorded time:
4,01,47
